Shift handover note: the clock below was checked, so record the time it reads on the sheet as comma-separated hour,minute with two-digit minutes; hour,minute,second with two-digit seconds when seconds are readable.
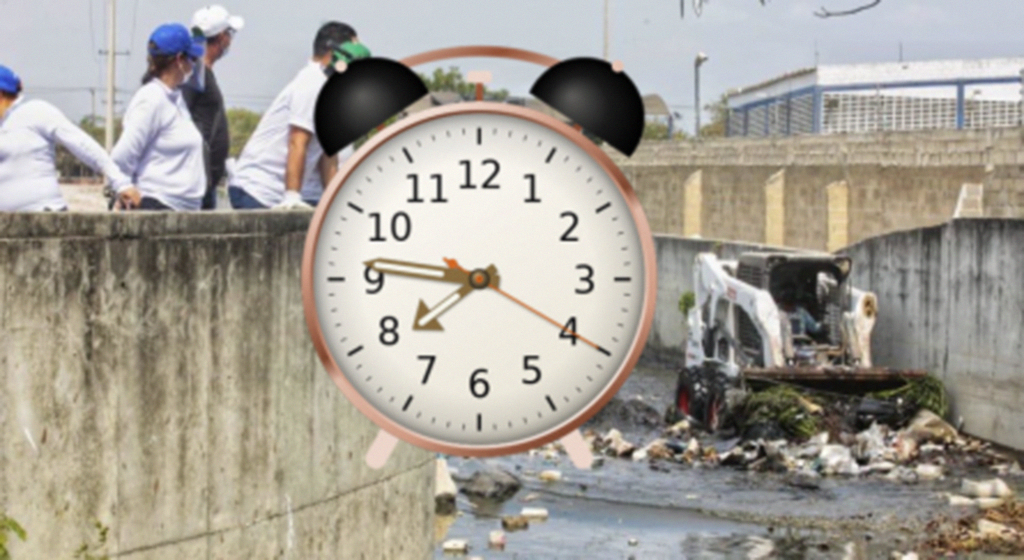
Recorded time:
7,46,20
